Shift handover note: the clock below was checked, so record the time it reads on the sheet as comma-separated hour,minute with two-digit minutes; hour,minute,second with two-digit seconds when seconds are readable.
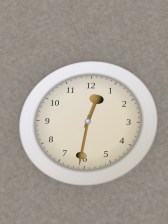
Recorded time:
12,31
